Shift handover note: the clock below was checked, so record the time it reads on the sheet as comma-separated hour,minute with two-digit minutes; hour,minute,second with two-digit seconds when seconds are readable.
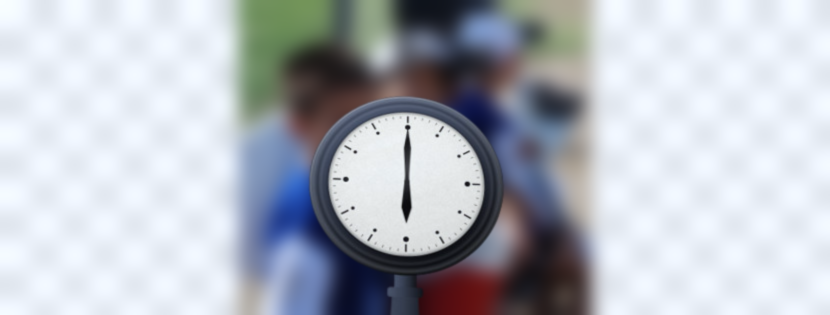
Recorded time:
6,00
